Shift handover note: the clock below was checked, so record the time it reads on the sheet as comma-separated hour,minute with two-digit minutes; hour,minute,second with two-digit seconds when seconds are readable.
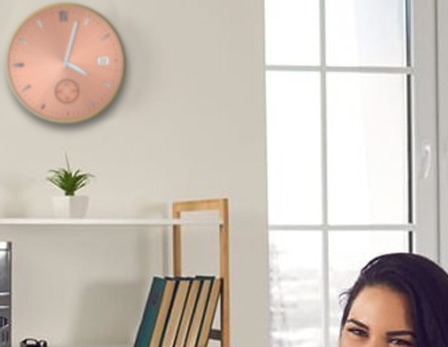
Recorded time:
4,03
